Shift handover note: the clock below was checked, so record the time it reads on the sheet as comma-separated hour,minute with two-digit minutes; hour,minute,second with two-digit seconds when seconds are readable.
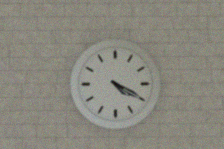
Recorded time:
4,20
